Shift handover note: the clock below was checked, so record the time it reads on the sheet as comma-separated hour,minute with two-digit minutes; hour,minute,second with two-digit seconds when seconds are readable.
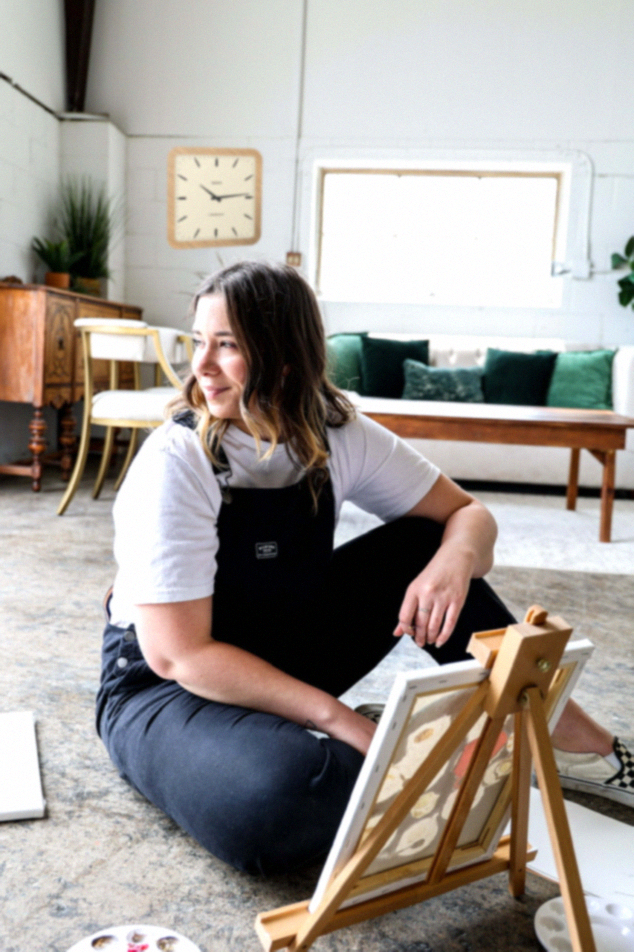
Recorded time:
10,14
